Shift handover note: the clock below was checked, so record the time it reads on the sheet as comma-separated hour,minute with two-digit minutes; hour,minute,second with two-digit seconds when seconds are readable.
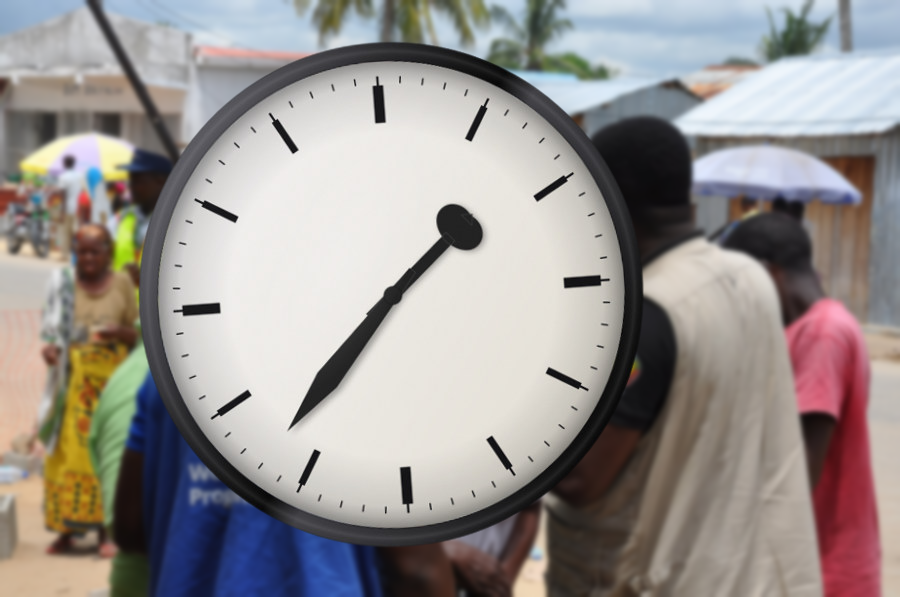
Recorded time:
1,37
